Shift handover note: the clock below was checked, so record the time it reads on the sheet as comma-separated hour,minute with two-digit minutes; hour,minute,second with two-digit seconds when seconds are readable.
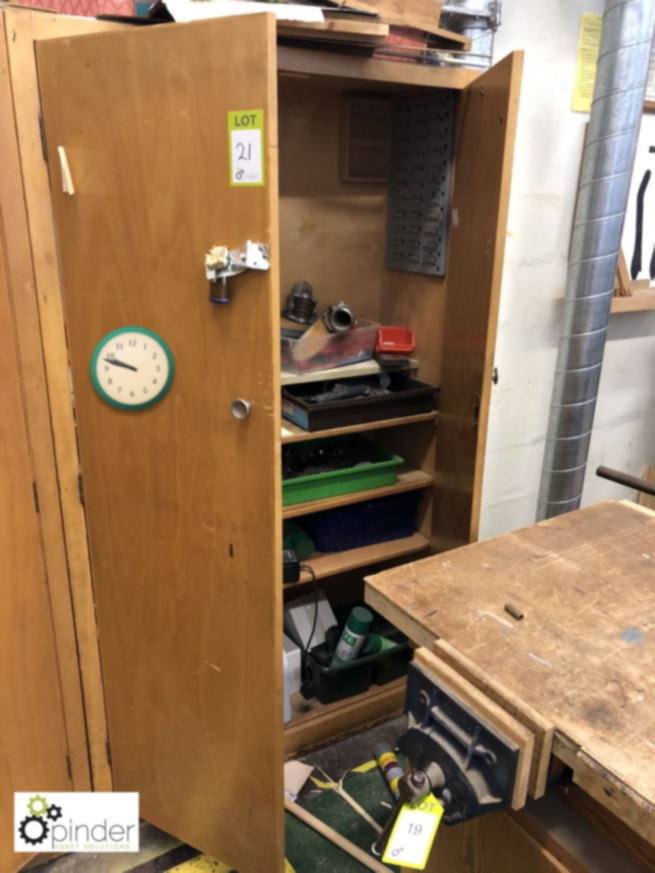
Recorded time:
9,48
